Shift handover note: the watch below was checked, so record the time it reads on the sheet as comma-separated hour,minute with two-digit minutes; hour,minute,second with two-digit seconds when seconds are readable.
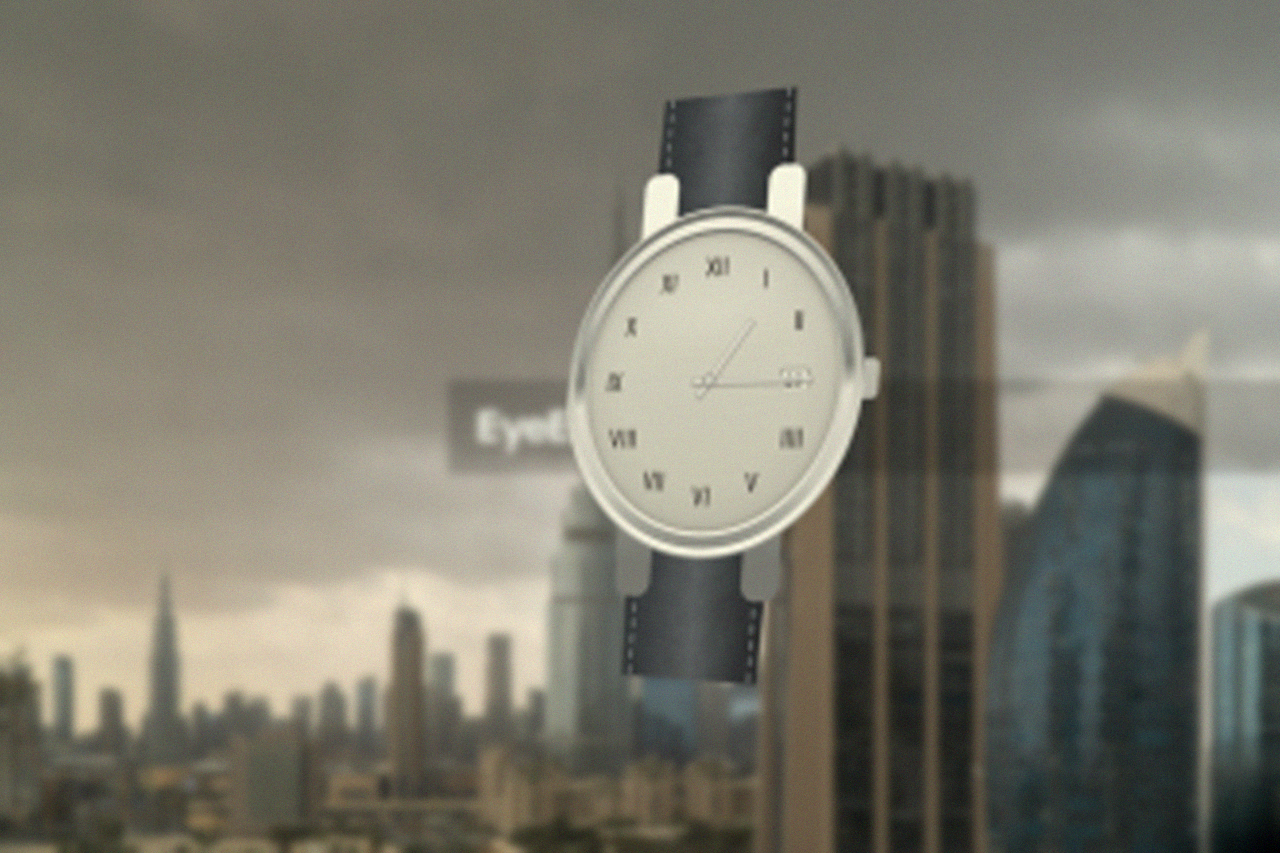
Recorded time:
1,15
